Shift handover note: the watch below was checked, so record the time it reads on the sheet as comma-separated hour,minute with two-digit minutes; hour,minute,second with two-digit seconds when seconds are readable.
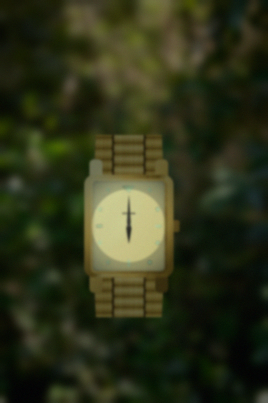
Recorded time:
6,00
